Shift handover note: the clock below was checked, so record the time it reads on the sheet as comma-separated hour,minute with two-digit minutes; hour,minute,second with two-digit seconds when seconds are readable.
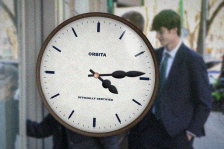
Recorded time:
4,14
